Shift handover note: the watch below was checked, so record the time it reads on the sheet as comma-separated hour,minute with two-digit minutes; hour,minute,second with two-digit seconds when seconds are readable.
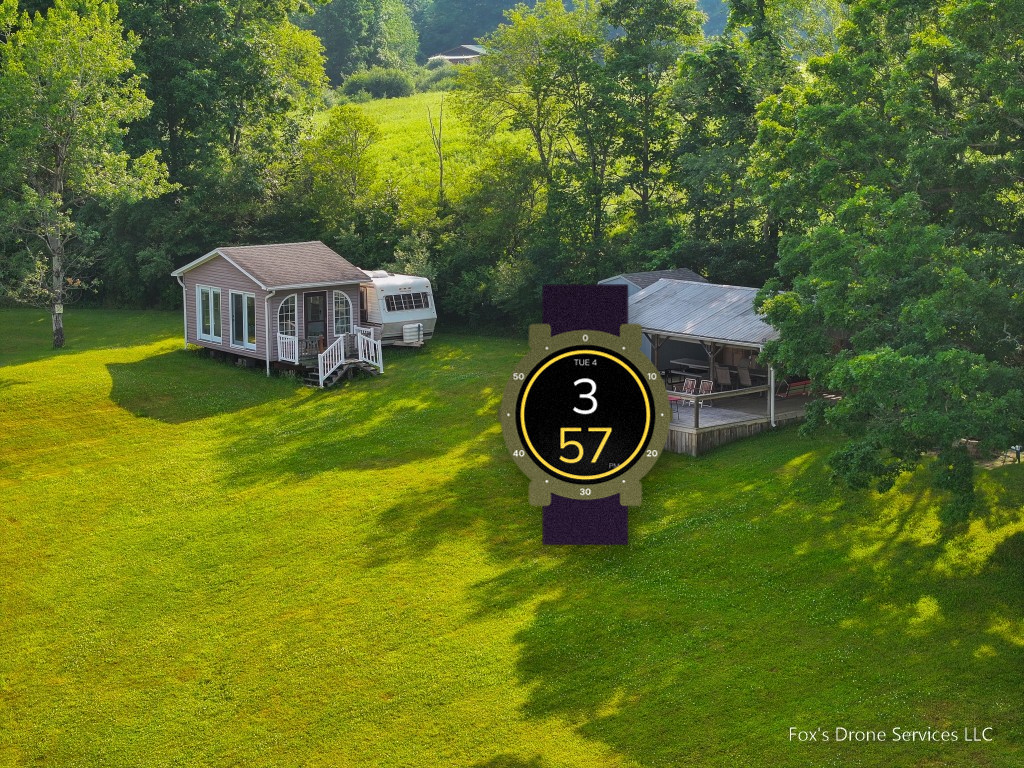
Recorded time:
3,57
